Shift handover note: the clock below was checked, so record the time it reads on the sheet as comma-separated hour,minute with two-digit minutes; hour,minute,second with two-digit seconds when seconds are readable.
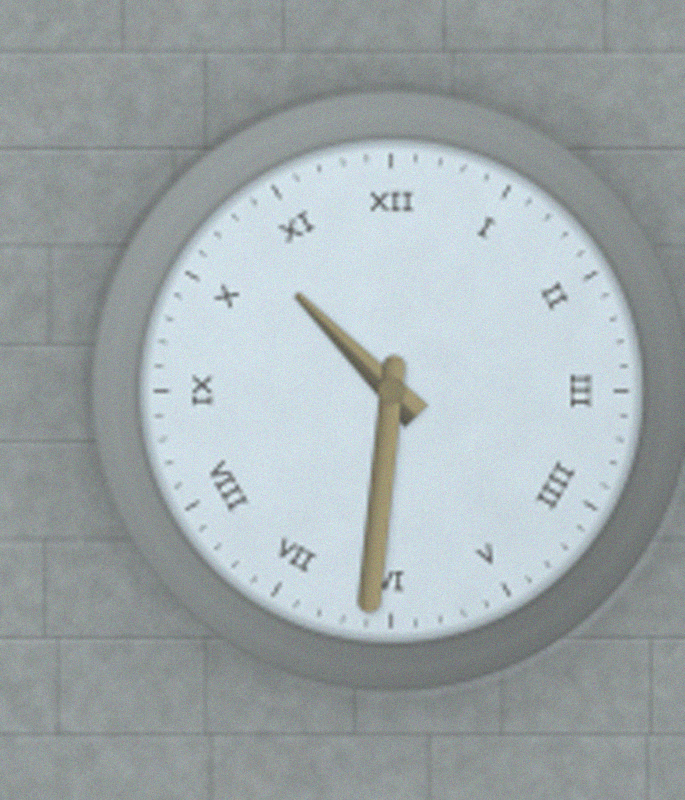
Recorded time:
10,31
